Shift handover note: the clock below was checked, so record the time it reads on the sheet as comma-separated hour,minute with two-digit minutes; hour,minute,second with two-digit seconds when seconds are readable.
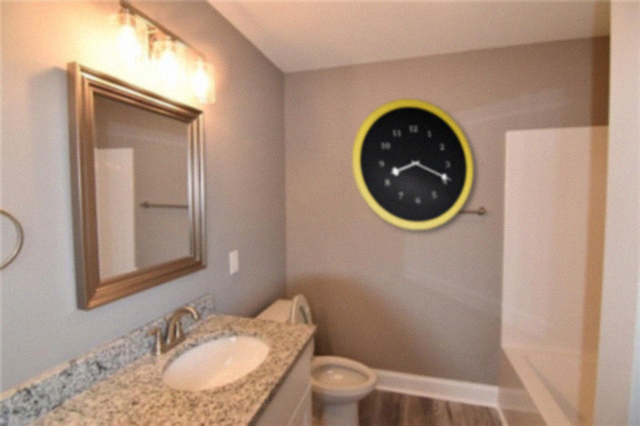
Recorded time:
8,19
